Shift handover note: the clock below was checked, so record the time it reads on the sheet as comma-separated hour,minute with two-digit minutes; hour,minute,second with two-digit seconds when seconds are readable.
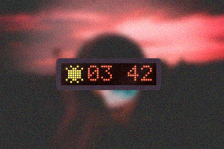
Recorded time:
3,42
